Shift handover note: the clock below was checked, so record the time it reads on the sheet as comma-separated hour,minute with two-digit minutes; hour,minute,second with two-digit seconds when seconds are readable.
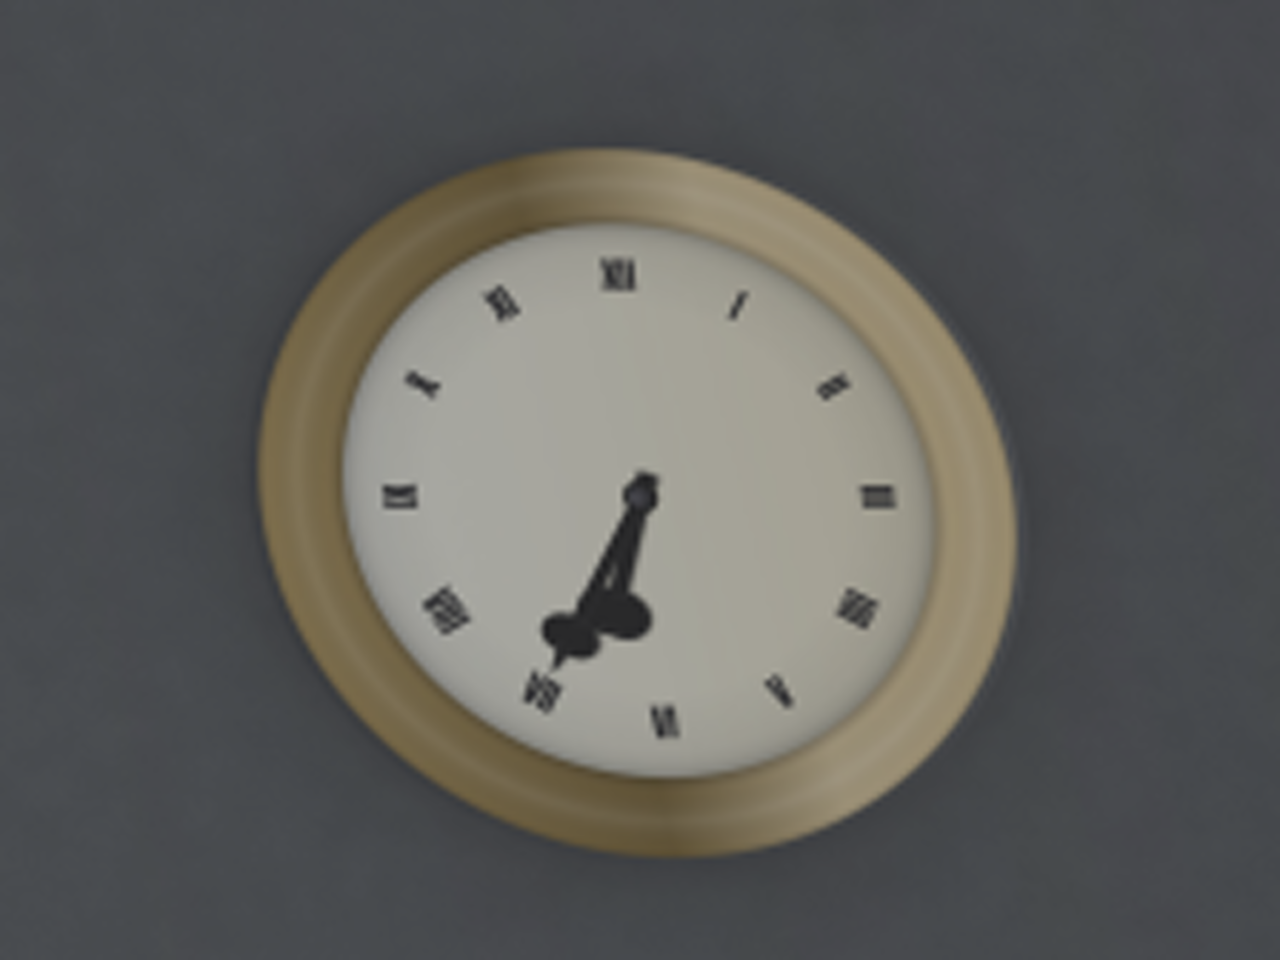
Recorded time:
6,35
